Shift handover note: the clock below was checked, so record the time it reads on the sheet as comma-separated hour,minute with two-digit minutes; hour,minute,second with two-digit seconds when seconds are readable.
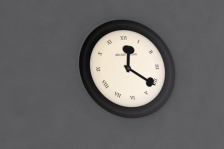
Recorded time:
12,21
